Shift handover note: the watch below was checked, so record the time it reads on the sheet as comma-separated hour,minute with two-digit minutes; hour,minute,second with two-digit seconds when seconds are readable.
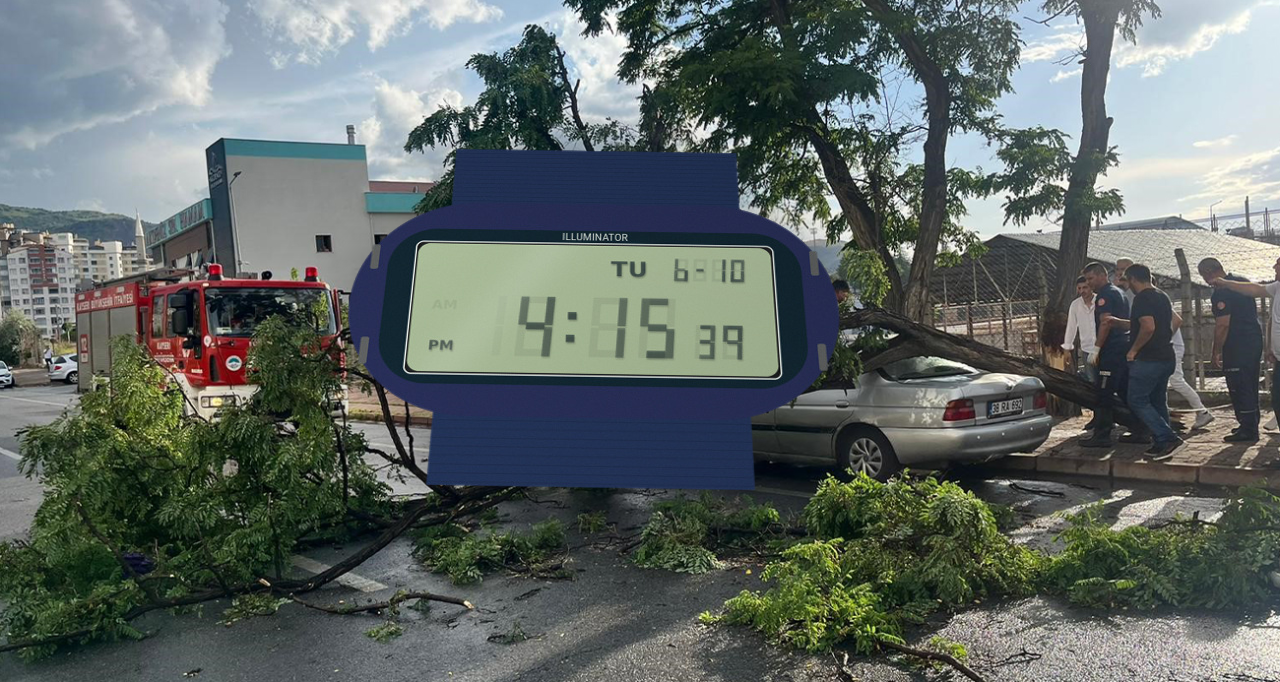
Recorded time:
4,15,39
